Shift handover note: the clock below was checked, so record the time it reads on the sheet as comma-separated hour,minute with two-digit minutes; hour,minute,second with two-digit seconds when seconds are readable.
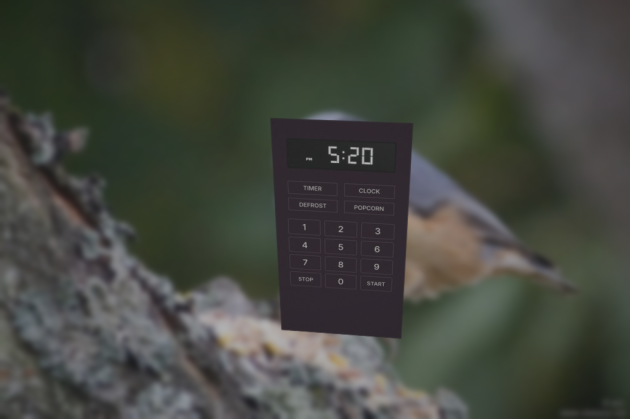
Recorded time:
5,20
